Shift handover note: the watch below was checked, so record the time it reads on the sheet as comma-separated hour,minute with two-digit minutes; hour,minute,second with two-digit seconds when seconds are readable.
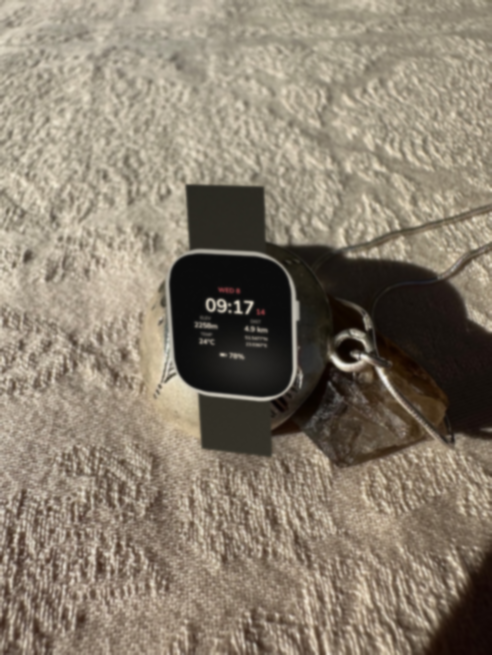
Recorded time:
9,17
